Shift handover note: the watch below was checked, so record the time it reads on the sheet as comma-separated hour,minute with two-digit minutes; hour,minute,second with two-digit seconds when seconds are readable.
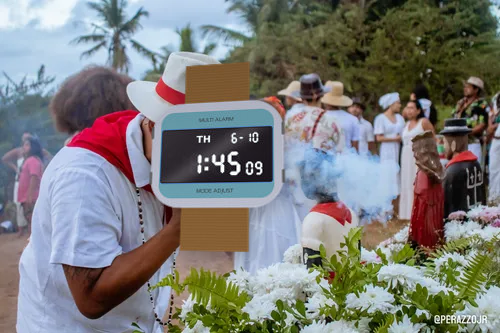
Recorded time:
1,45,09
